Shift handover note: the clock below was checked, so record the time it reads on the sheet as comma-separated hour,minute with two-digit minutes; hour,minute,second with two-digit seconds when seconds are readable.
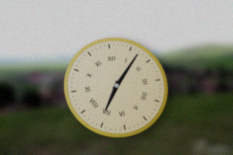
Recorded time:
7,07
